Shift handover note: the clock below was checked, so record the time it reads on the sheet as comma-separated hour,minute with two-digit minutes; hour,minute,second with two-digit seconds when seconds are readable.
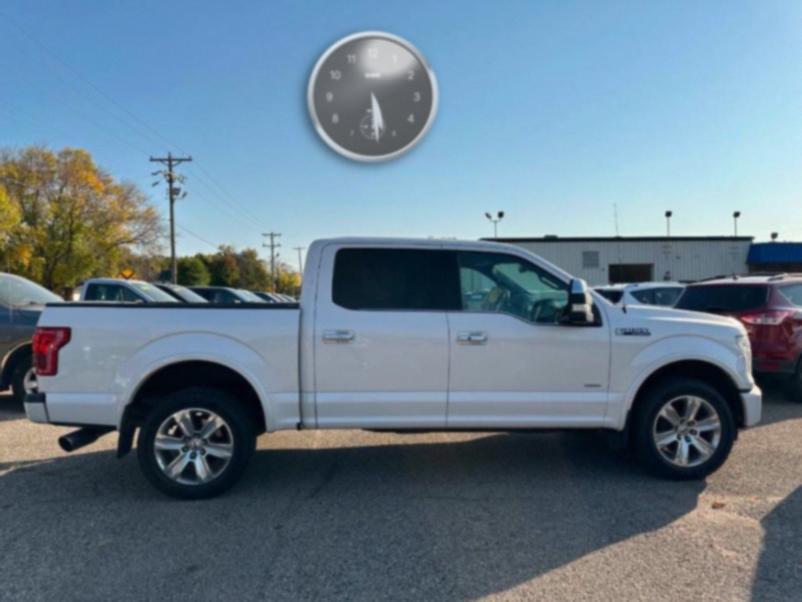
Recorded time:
5,29
